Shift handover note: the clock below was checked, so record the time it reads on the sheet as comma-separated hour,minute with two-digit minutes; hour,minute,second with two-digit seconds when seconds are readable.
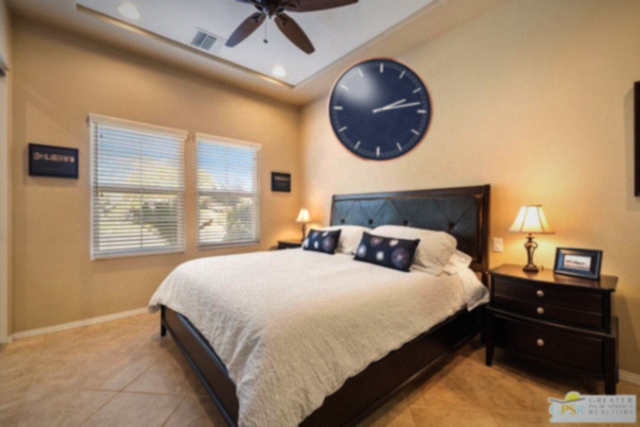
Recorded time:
2,13
